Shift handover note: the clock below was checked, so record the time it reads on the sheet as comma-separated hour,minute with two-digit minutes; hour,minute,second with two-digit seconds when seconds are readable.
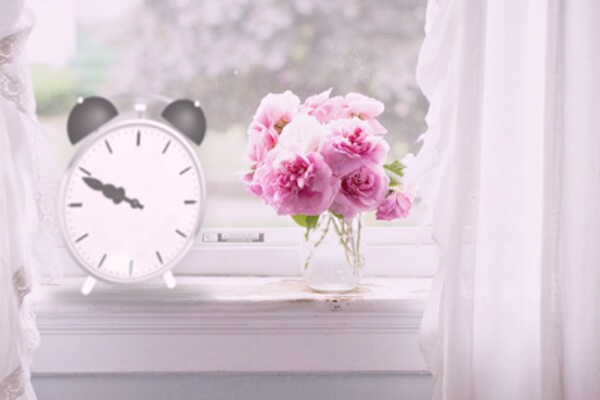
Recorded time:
9,49
